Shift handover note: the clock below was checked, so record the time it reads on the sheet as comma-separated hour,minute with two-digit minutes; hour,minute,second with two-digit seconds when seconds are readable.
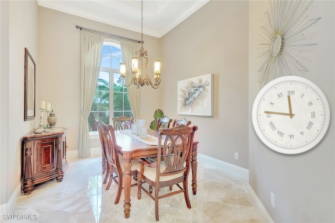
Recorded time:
11,46
